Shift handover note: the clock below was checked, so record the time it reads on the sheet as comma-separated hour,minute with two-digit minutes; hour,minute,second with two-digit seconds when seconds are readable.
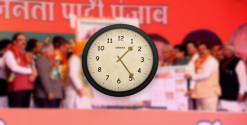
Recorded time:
1,24
